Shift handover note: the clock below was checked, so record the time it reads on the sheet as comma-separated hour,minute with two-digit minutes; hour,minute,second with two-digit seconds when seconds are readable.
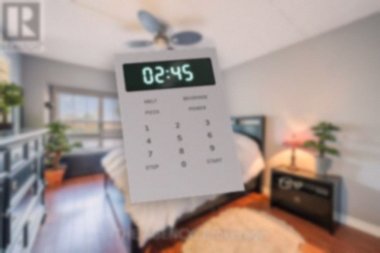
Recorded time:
2,45
